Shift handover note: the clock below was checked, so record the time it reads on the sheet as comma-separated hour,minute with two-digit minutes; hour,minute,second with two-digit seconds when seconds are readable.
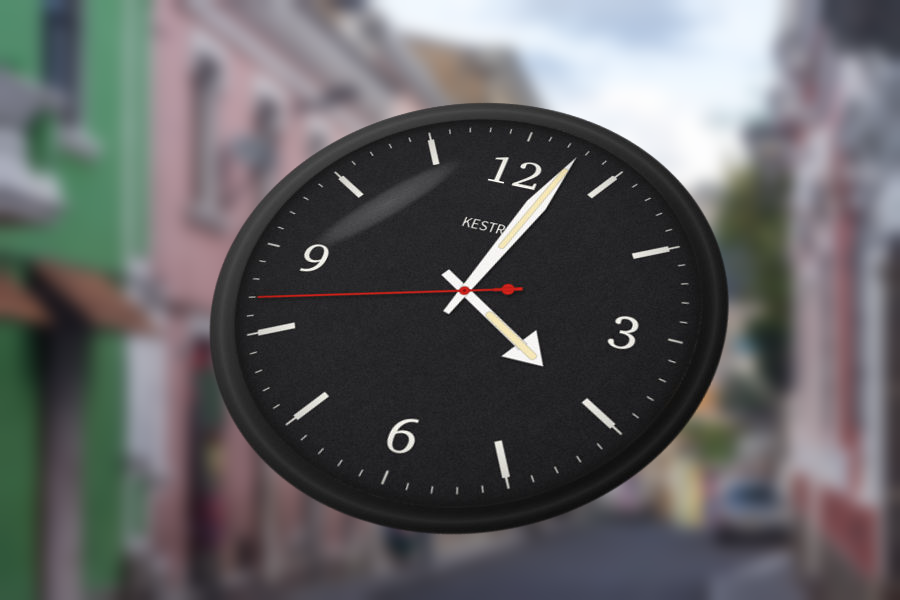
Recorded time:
4,02,42
